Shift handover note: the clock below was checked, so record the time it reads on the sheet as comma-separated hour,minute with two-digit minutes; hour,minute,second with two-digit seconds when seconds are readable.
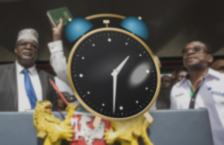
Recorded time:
1,32
